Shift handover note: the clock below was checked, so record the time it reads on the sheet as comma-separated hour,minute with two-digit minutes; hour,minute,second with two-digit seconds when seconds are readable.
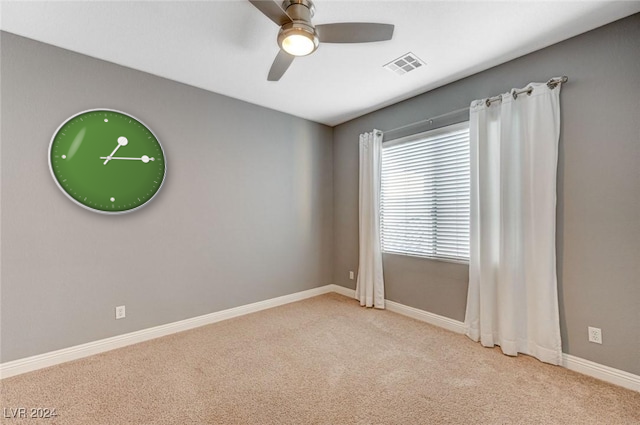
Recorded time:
1,15
